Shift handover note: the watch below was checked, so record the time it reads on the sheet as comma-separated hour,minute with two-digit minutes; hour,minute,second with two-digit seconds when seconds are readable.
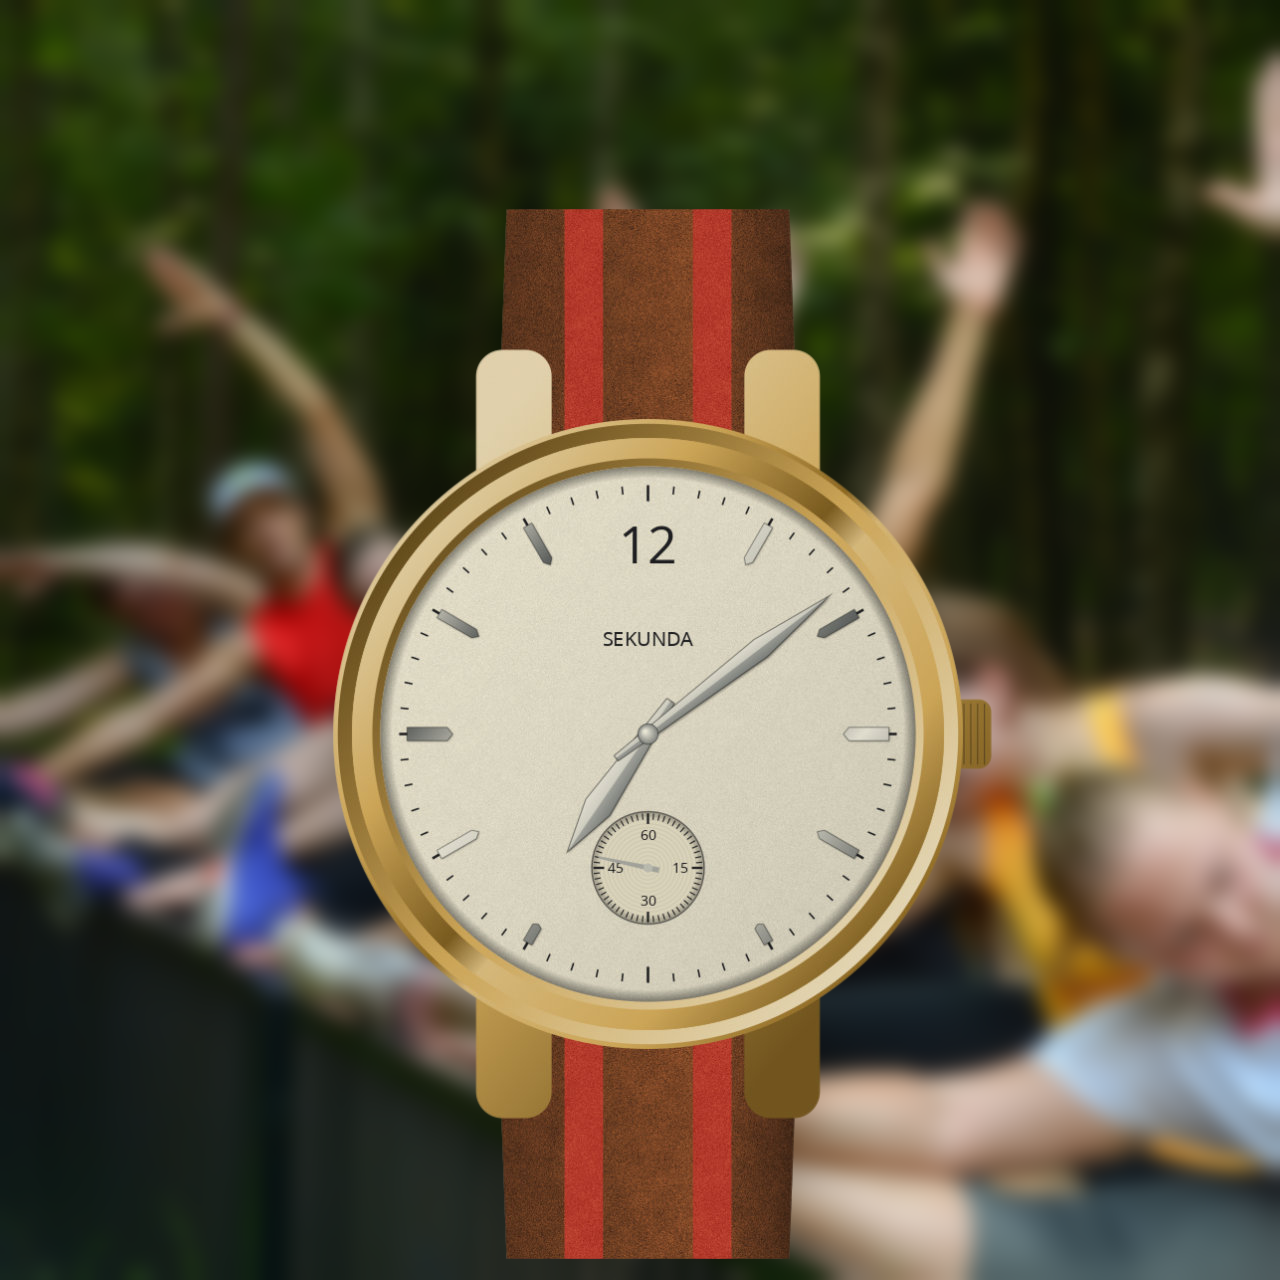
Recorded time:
7,08,47
